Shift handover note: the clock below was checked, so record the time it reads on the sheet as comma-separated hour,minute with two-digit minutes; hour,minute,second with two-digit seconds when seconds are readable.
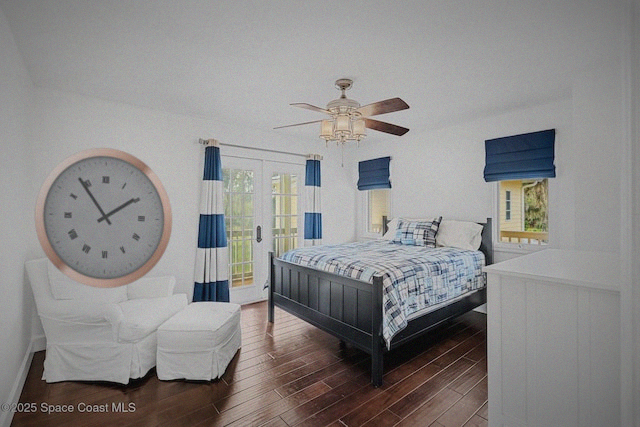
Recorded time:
1,54
